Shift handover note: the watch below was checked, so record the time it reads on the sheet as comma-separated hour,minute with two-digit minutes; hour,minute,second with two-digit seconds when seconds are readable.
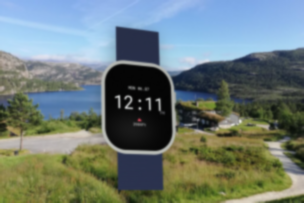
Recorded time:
12,11
